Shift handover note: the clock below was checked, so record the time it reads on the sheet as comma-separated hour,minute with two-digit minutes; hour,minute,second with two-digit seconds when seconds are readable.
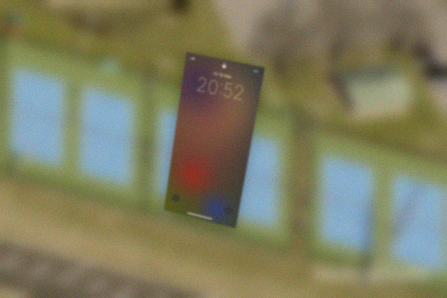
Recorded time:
20,52
